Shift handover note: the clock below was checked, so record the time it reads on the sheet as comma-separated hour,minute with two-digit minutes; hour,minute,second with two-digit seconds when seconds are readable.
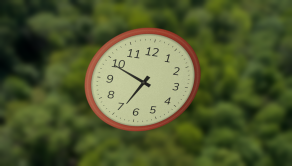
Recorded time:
6,49
